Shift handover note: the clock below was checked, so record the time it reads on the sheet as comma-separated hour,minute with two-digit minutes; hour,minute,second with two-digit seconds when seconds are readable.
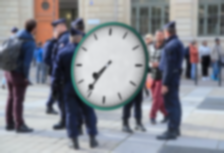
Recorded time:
7,36
